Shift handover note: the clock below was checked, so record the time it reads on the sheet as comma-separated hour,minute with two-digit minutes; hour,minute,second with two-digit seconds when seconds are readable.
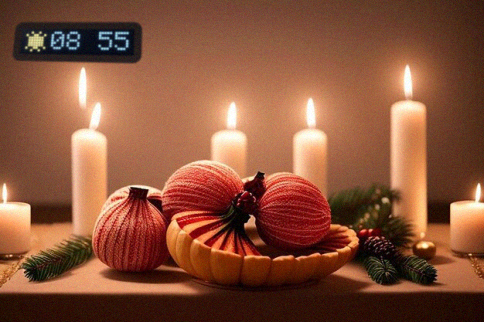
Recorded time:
8,55
